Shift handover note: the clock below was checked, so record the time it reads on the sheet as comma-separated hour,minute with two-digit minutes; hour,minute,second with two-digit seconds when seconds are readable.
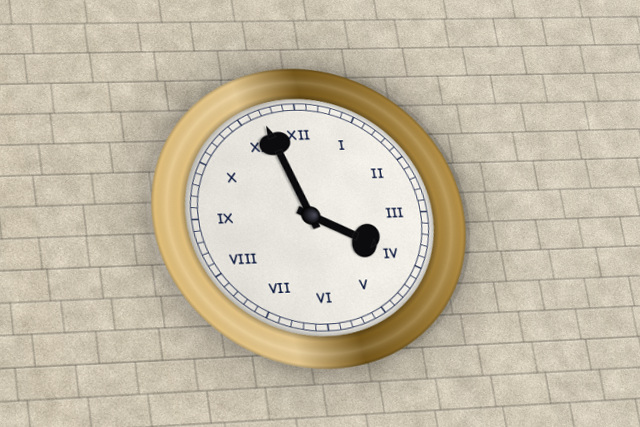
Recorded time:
3,57
